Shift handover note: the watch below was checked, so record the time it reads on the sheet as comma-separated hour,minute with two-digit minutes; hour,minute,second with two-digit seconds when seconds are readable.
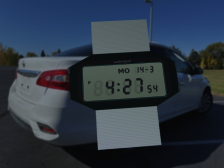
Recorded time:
4,27,54
